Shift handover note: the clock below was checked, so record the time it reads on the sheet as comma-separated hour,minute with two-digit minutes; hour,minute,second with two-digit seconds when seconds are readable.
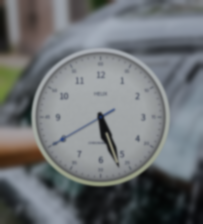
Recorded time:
5,26,40
